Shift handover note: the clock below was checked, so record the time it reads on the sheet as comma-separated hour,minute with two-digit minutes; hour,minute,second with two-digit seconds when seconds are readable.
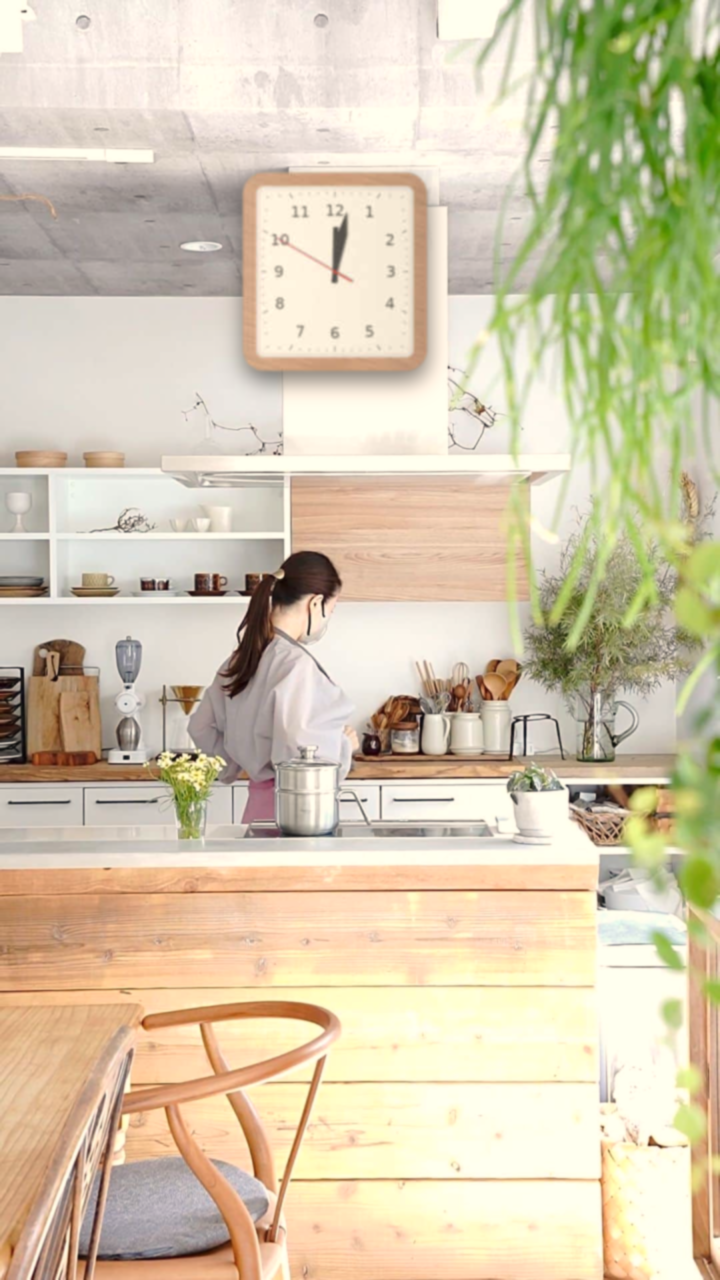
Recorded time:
12,01,50
